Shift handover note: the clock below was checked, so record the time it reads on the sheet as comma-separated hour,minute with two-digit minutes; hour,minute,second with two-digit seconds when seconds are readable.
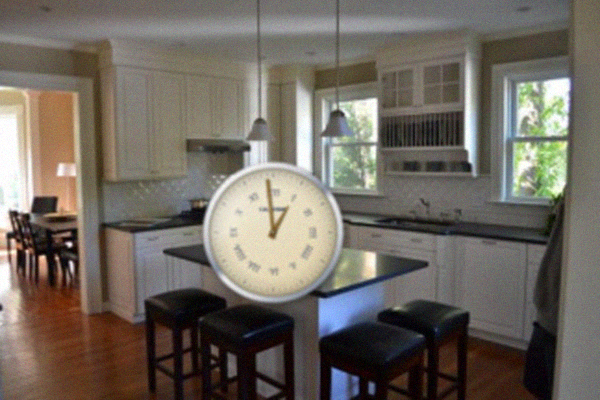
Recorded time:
12,59
